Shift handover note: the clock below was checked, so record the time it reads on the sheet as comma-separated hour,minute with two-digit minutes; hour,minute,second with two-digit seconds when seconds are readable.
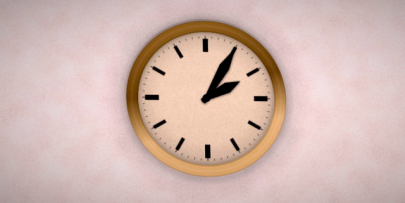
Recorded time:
2,05
